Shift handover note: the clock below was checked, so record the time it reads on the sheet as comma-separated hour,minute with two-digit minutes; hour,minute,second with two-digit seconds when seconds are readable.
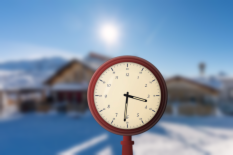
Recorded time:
3,31
